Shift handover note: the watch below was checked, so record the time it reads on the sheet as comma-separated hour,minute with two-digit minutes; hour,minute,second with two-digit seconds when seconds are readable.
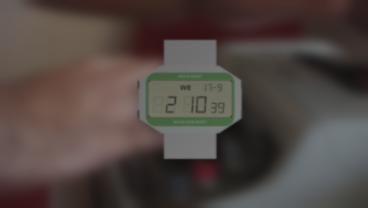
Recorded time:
2,10,39
